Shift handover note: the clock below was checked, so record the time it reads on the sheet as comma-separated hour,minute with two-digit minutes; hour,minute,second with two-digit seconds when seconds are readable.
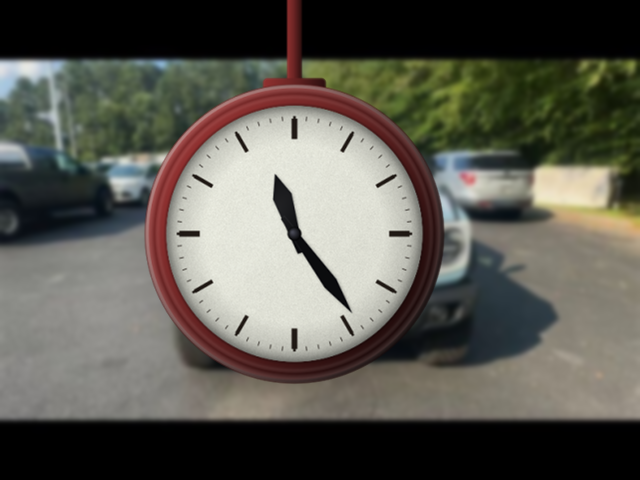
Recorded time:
11,24
